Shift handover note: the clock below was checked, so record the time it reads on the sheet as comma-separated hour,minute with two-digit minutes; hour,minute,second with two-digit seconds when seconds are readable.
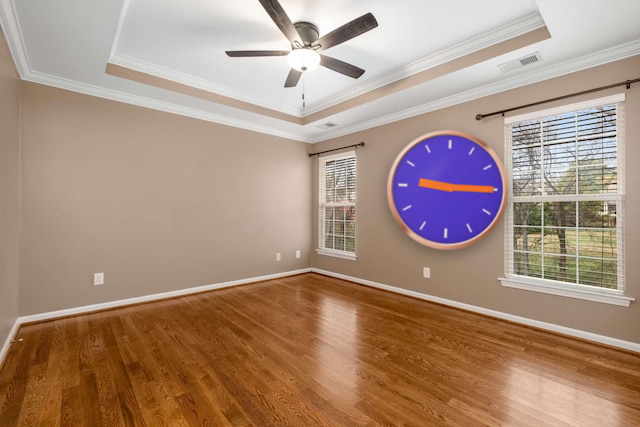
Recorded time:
9,15
